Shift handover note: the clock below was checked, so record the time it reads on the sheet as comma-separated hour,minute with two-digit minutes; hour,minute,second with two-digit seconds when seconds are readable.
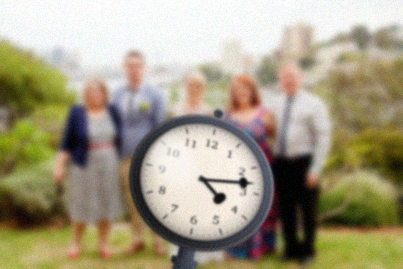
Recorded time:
4,13
